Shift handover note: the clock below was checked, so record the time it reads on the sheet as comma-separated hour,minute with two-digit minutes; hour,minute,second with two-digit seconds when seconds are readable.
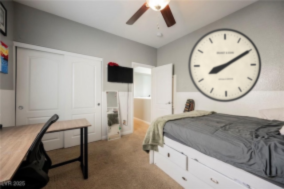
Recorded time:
8,10
